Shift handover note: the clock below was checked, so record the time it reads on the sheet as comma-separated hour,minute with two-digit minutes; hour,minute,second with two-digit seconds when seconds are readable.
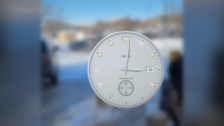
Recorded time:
3,01
